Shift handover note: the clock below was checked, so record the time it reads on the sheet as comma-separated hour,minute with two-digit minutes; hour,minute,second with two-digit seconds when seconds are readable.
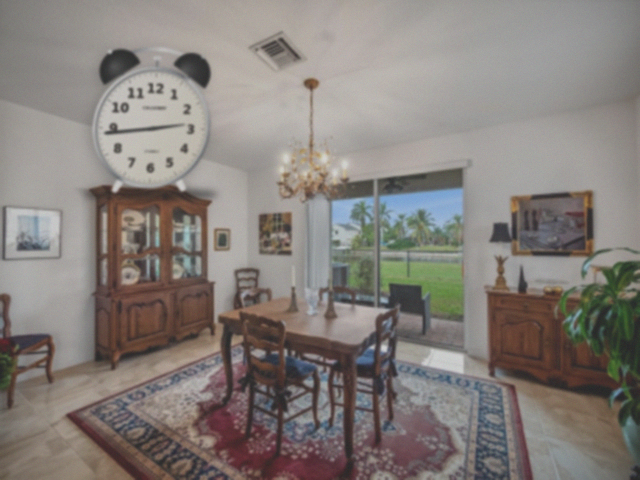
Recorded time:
2,44
